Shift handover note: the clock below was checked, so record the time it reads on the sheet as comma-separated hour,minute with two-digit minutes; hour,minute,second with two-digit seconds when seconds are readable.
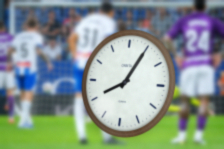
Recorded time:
8,05
